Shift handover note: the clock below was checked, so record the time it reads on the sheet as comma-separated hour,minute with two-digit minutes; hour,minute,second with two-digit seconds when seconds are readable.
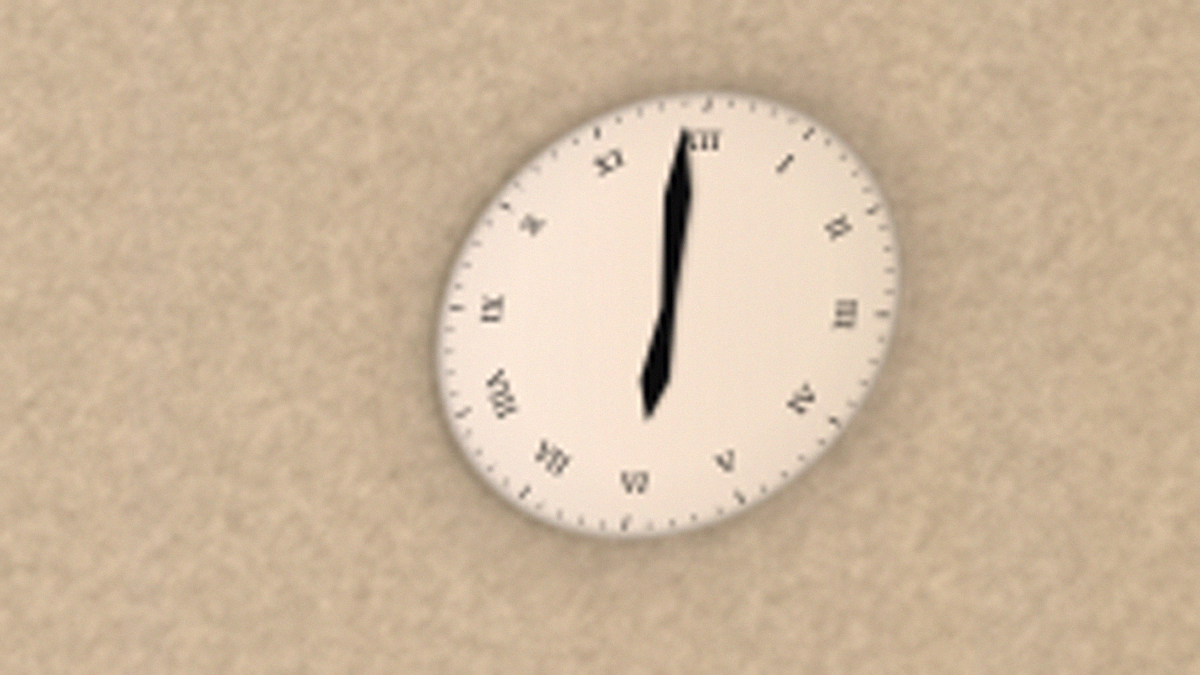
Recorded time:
5,59
